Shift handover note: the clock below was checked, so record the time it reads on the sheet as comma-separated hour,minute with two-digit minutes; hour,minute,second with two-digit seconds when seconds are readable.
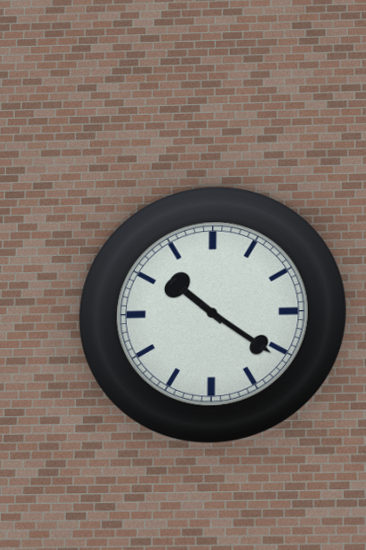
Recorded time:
10,21
